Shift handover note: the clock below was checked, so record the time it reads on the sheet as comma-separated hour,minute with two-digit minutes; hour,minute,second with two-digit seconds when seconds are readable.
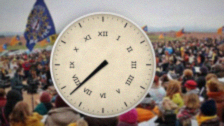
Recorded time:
7,38
